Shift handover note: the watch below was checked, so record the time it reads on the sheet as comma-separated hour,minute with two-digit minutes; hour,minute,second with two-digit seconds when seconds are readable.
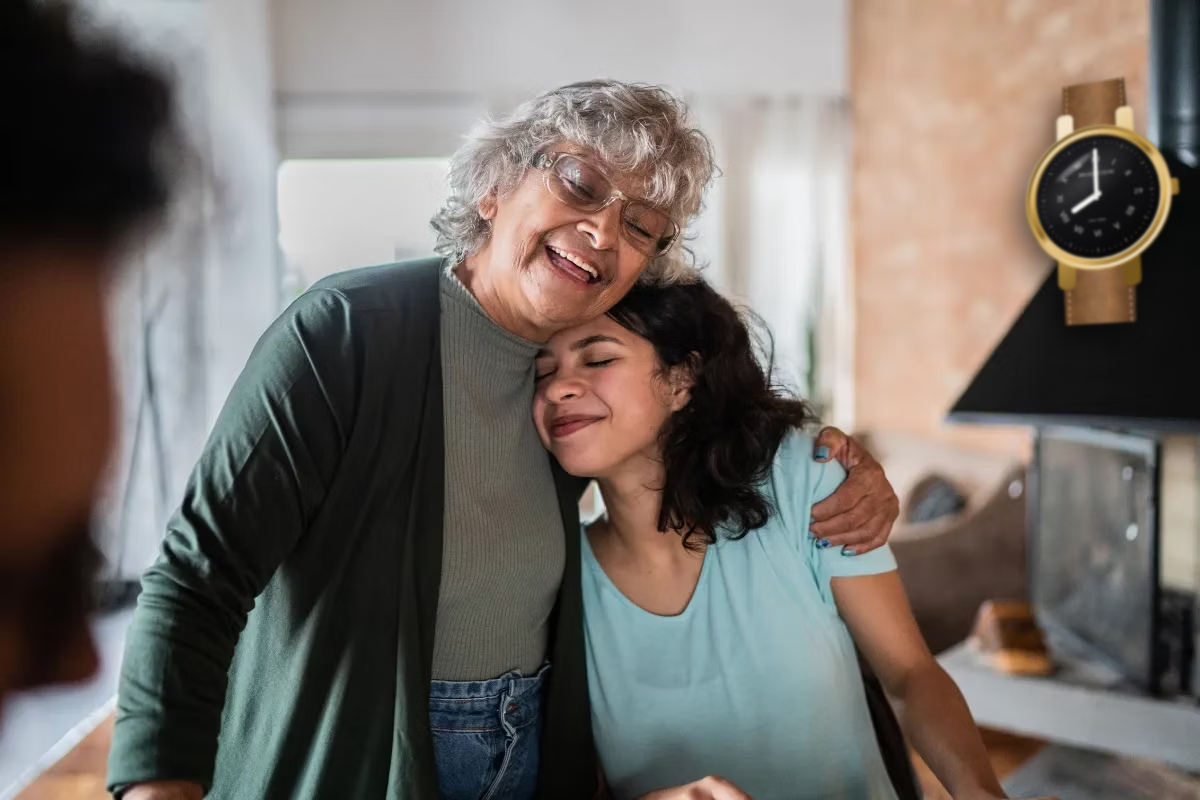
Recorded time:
8,00
